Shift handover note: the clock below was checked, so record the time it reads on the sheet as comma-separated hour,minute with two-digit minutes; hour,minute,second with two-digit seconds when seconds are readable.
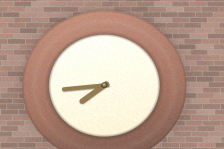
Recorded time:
7,44
